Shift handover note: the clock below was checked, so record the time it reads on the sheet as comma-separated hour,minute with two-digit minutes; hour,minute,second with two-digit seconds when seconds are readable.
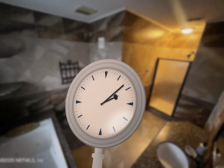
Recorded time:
2,08
